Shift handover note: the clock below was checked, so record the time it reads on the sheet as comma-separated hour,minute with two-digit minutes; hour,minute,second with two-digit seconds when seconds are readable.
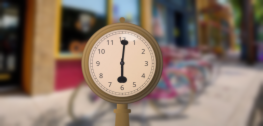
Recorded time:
6,01
